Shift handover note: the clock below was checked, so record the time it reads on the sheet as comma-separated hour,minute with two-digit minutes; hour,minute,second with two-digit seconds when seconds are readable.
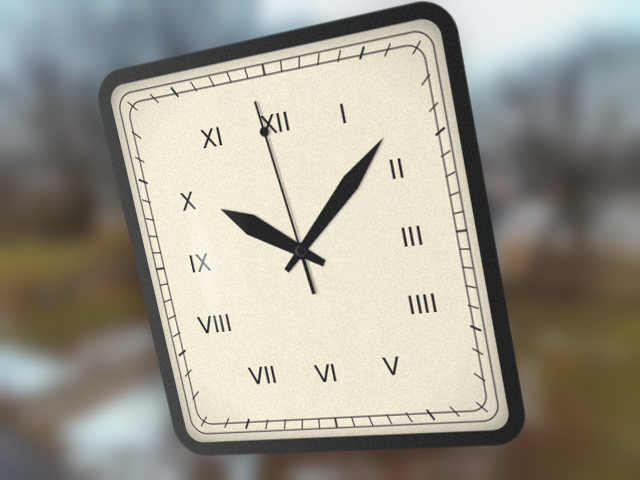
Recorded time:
10,07,59
